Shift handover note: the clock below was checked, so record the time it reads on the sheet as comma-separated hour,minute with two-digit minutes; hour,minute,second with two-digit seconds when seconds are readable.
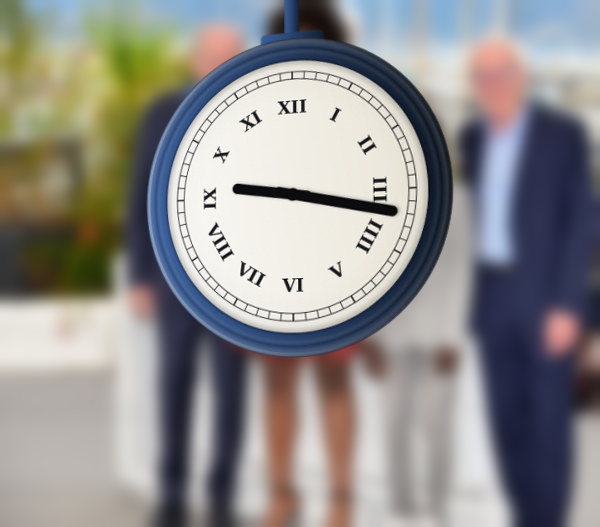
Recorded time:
9,17
